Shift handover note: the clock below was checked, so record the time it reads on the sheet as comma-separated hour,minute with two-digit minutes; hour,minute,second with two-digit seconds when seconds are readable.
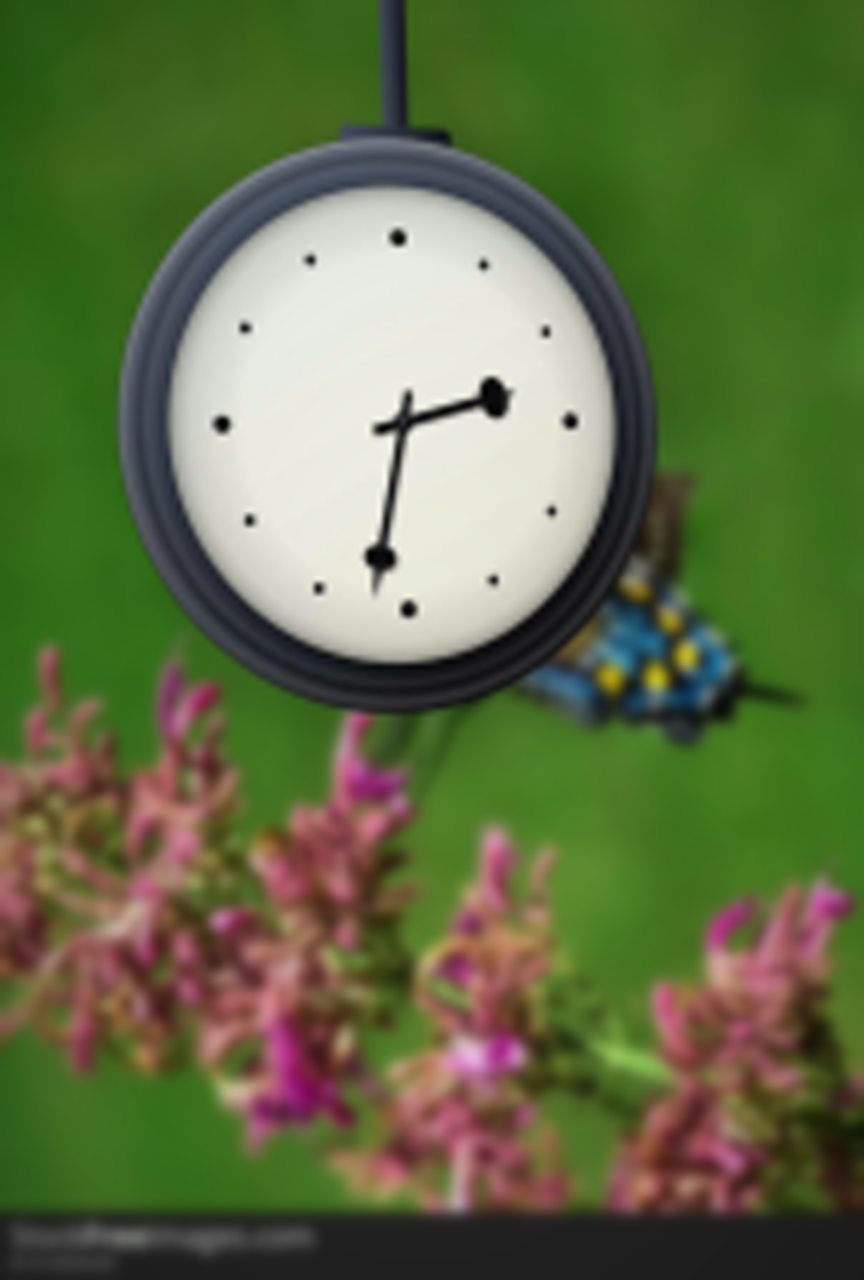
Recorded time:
2,32
